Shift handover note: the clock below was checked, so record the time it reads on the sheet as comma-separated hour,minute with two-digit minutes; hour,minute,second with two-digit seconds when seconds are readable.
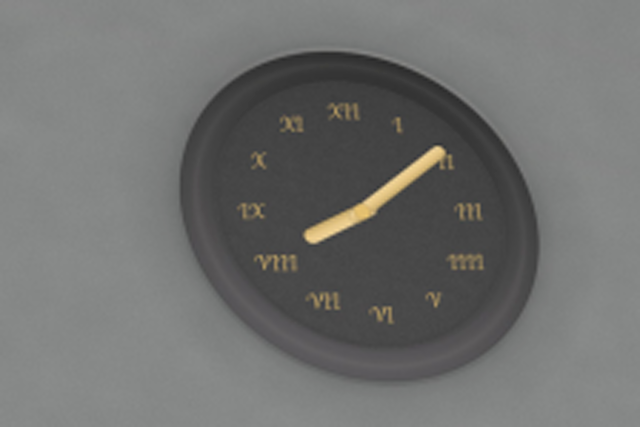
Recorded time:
8,09
